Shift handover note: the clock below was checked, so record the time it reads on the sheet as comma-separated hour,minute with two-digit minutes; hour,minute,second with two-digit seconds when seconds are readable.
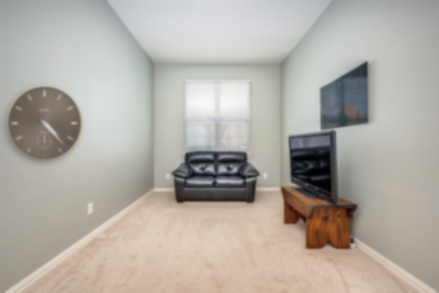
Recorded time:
4,23
